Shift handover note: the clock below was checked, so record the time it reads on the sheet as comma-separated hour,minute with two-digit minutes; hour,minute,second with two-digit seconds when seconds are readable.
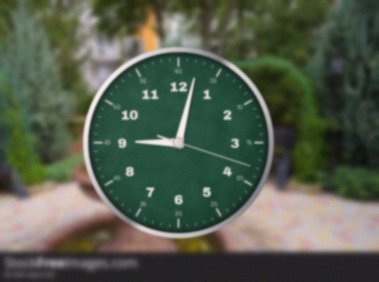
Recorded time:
9,02,18
